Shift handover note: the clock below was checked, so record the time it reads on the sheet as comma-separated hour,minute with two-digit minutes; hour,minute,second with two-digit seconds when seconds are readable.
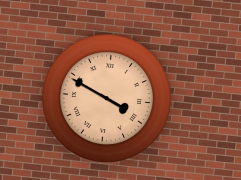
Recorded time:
3,49
